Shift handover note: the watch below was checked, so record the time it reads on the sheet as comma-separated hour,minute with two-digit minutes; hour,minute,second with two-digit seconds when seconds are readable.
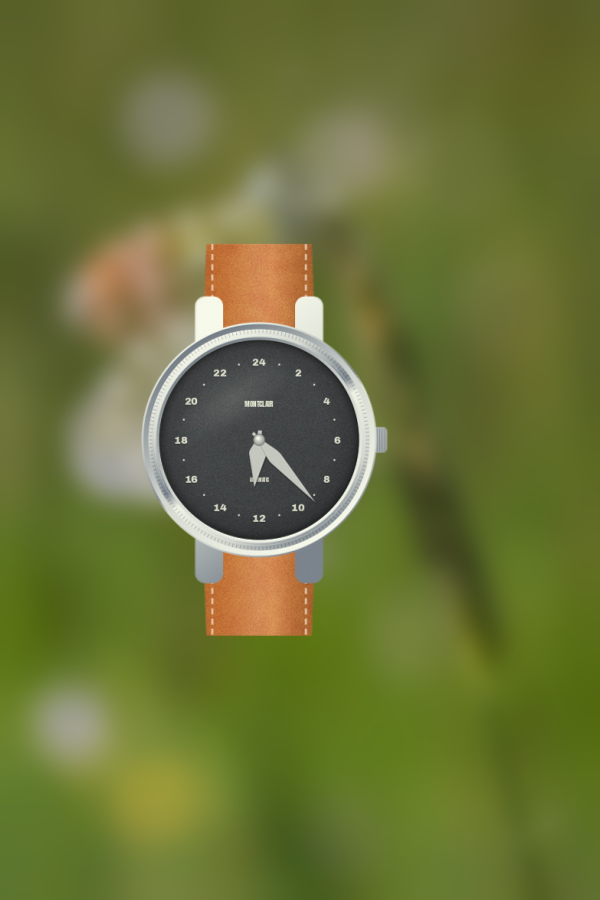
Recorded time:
12,23
